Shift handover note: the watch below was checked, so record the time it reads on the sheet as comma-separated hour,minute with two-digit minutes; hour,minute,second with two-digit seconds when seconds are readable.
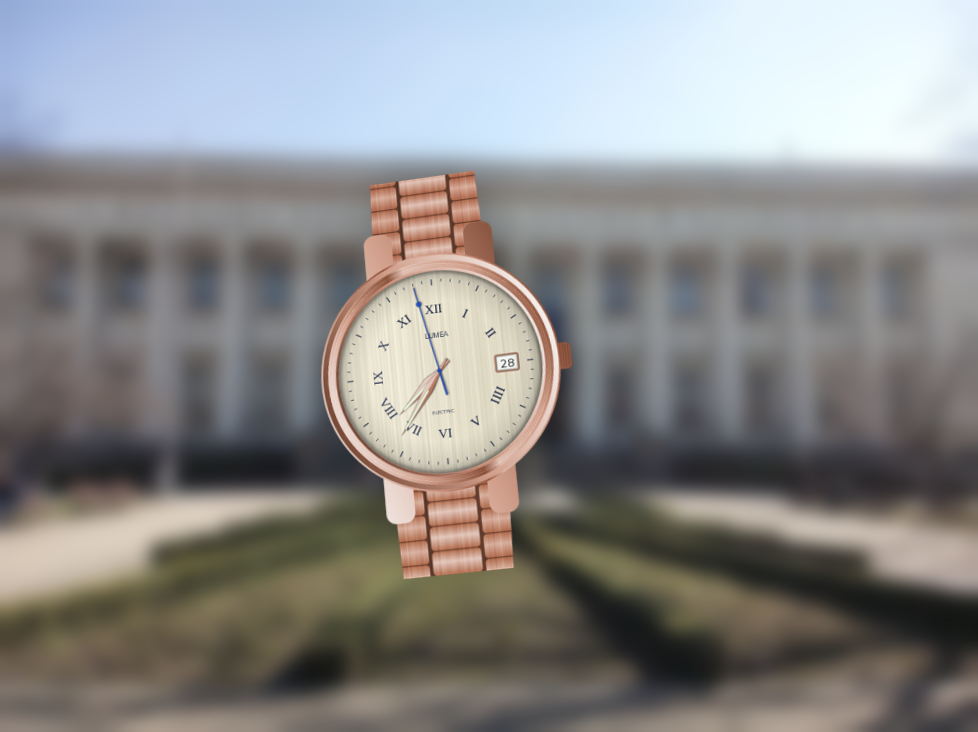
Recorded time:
7,35,58
